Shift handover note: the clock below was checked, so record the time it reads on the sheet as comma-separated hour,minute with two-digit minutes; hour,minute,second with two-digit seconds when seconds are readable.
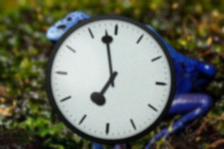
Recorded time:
6,58
